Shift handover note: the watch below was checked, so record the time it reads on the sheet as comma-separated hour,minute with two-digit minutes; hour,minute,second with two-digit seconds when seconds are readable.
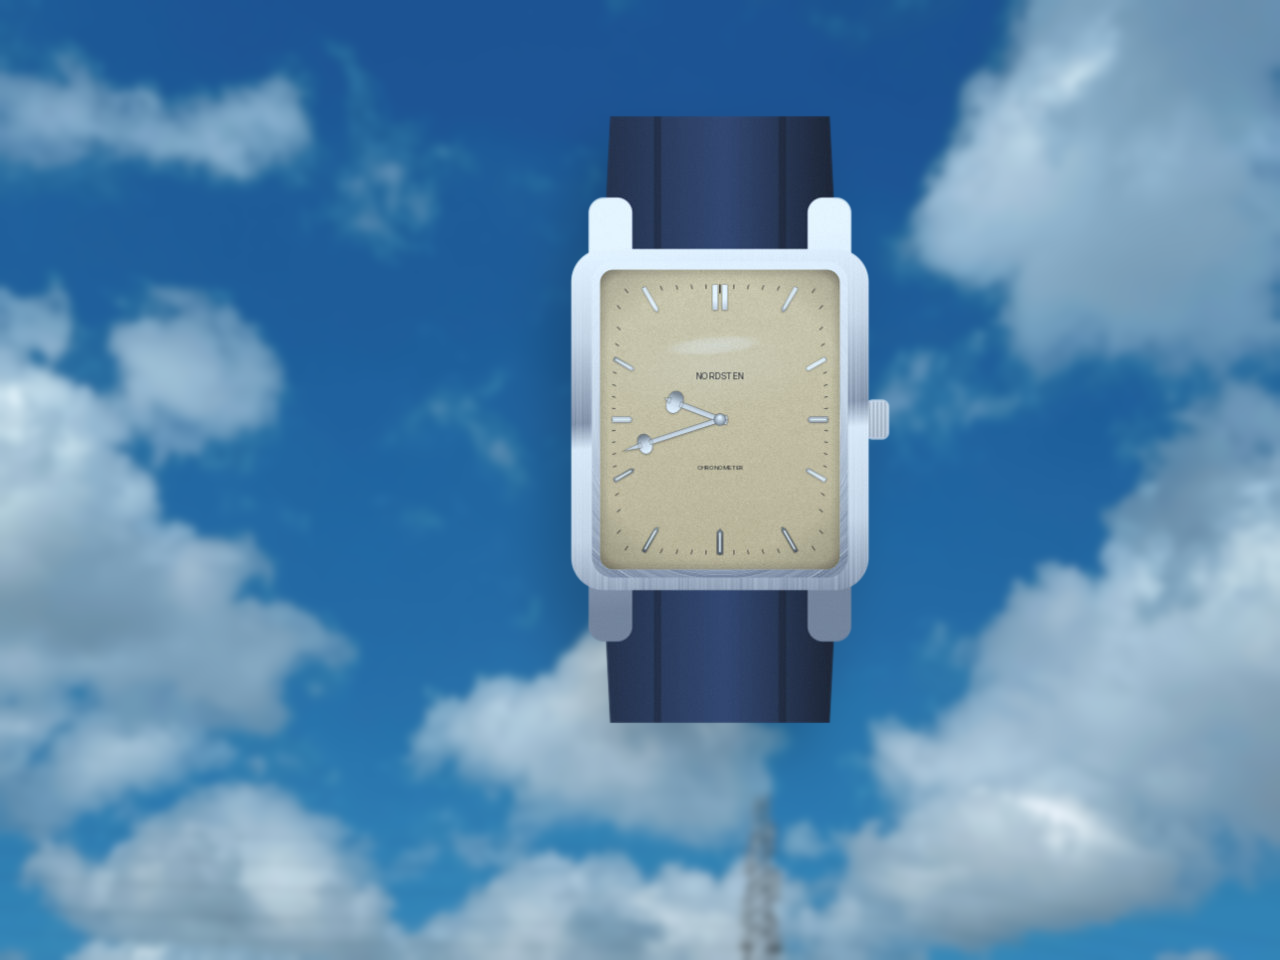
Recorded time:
9,42
